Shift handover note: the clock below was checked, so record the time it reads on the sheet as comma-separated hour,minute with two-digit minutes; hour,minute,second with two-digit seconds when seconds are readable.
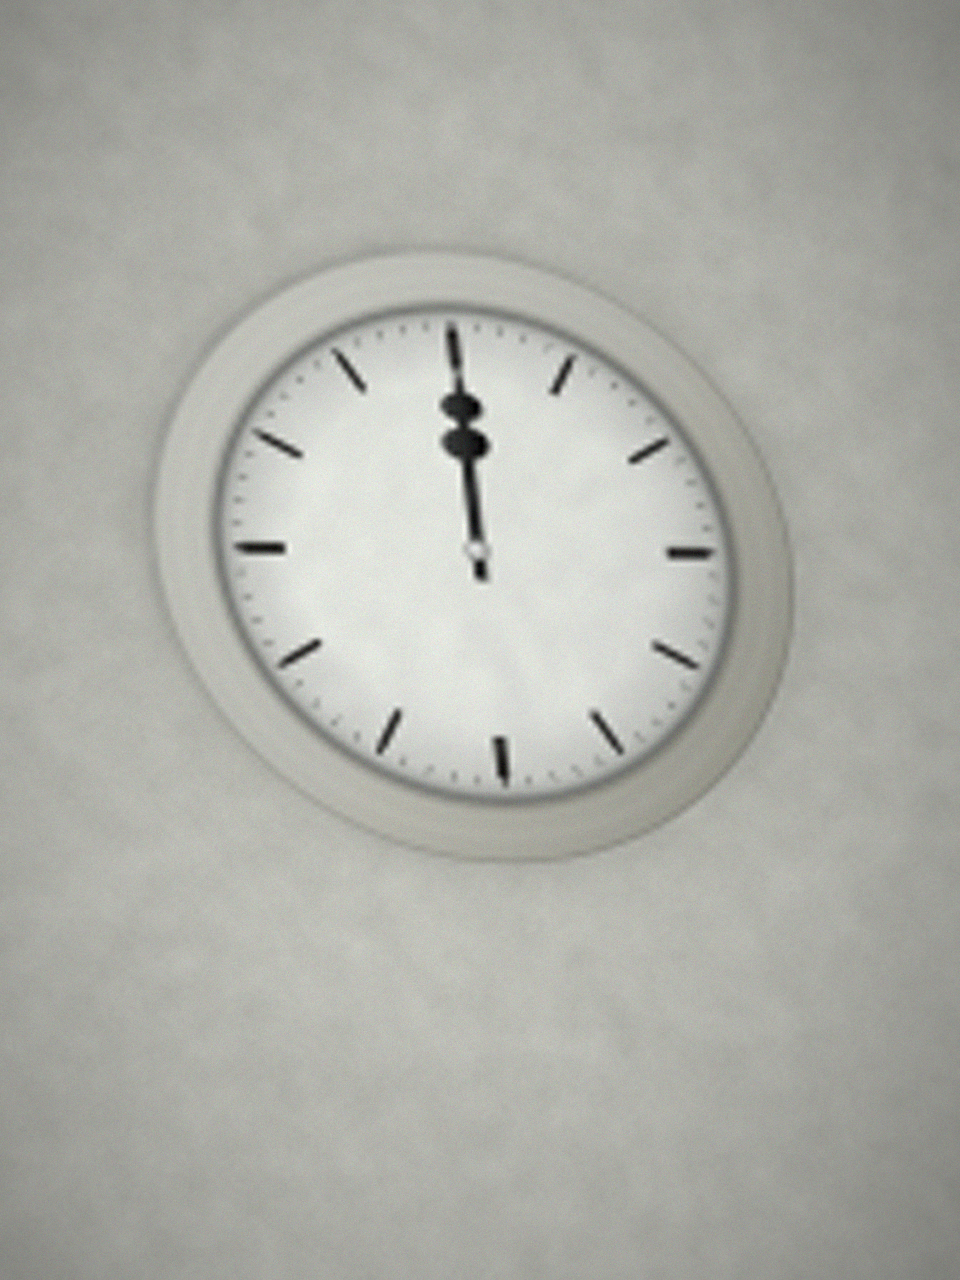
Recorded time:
12,00
